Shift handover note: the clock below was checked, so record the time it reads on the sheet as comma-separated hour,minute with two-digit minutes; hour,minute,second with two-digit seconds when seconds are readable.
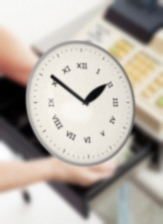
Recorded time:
1,51
